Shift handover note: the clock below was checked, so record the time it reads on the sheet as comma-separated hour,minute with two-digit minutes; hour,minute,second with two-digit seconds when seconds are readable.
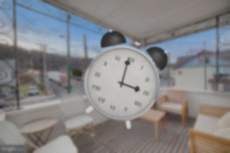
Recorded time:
2,59
